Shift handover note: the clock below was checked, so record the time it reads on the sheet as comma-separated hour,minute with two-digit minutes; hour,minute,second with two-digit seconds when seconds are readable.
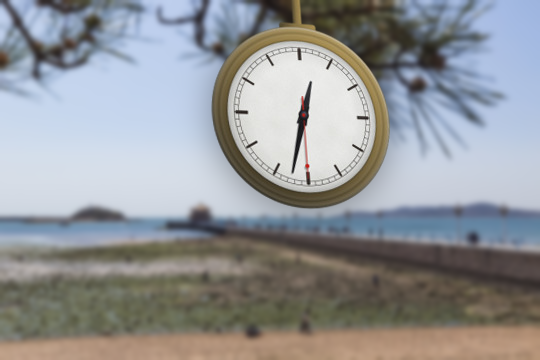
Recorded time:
12,32,30
